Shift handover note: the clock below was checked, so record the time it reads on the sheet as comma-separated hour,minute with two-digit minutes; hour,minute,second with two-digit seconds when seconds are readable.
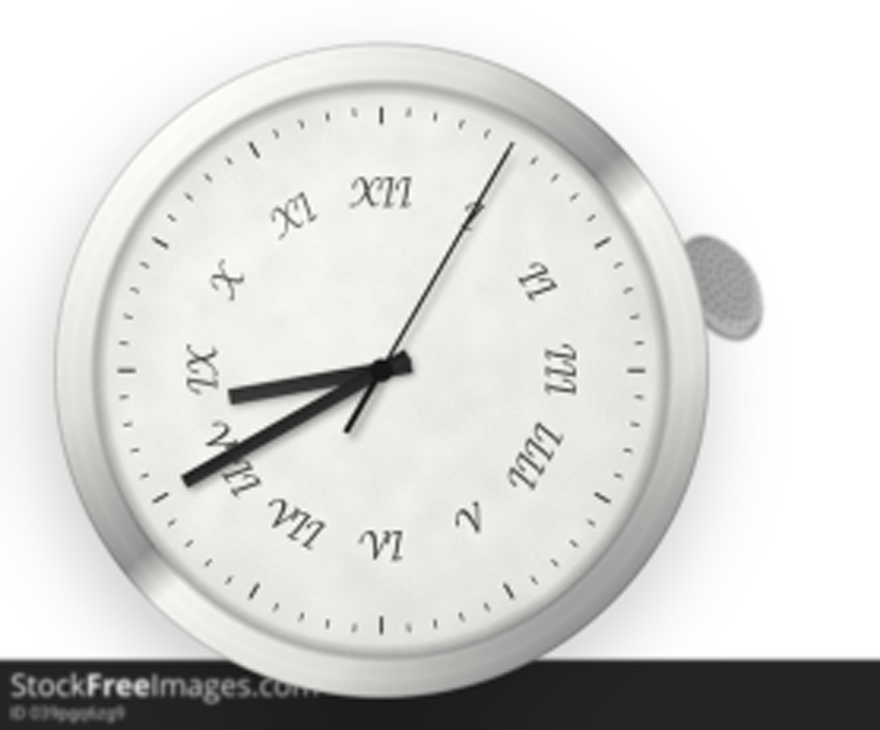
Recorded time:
8,40,05
